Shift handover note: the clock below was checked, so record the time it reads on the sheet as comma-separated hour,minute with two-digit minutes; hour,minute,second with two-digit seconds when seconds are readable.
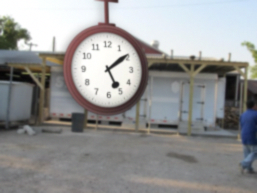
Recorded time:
5,09
